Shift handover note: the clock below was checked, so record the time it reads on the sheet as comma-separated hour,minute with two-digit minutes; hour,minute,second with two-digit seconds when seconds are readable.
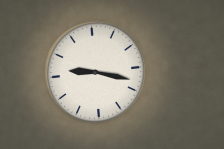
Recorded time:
9,18
